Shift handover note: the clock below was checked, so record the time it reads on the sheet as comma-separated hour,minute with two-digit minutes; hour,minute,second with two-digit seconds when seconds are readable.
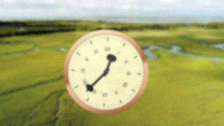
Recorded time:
12,37
